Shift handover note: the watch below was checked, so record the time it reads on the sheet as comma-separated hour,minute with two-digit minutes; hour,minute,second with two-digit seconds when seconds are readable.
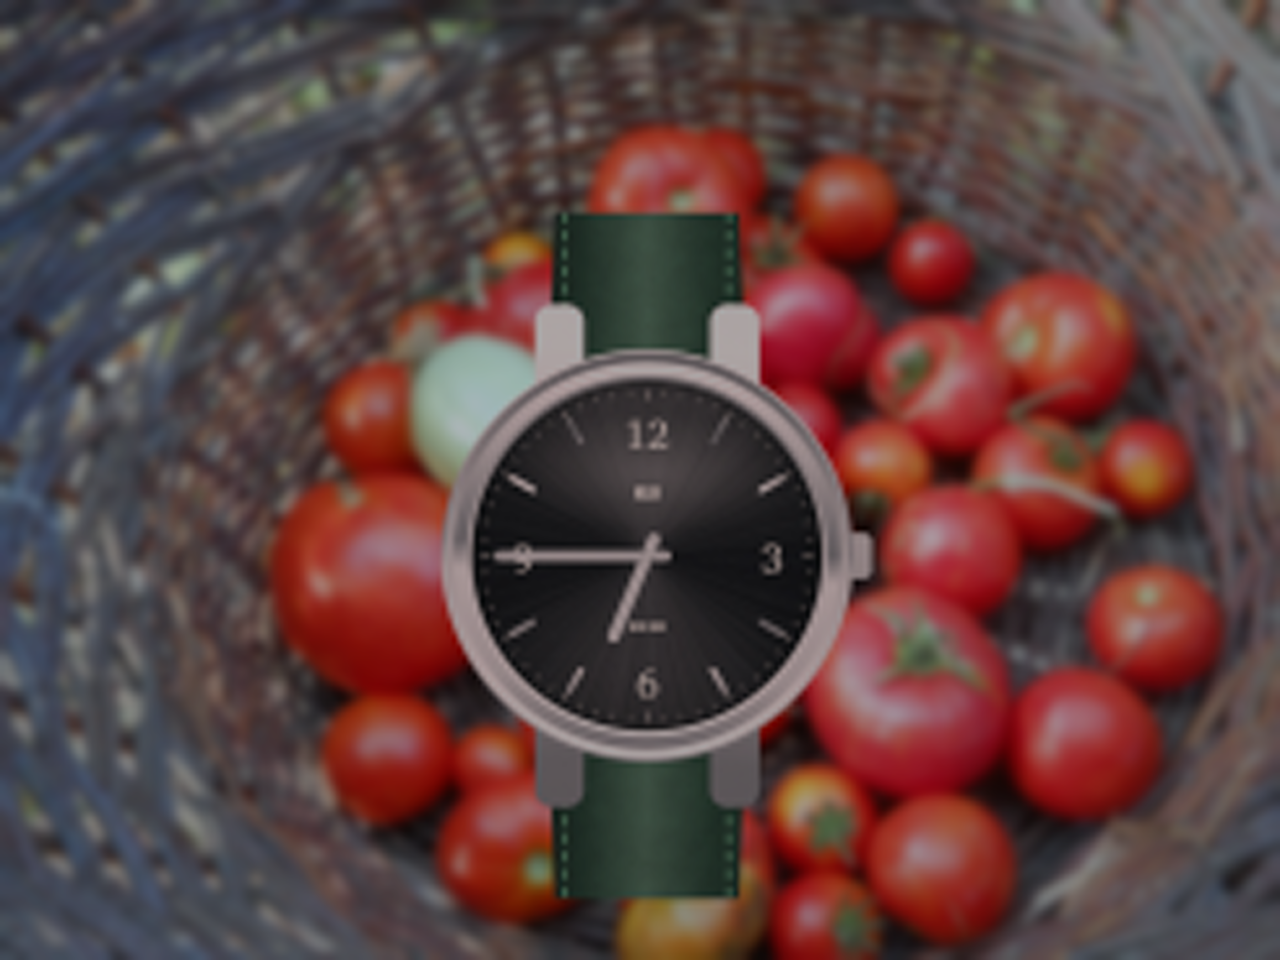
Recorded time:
6,45
